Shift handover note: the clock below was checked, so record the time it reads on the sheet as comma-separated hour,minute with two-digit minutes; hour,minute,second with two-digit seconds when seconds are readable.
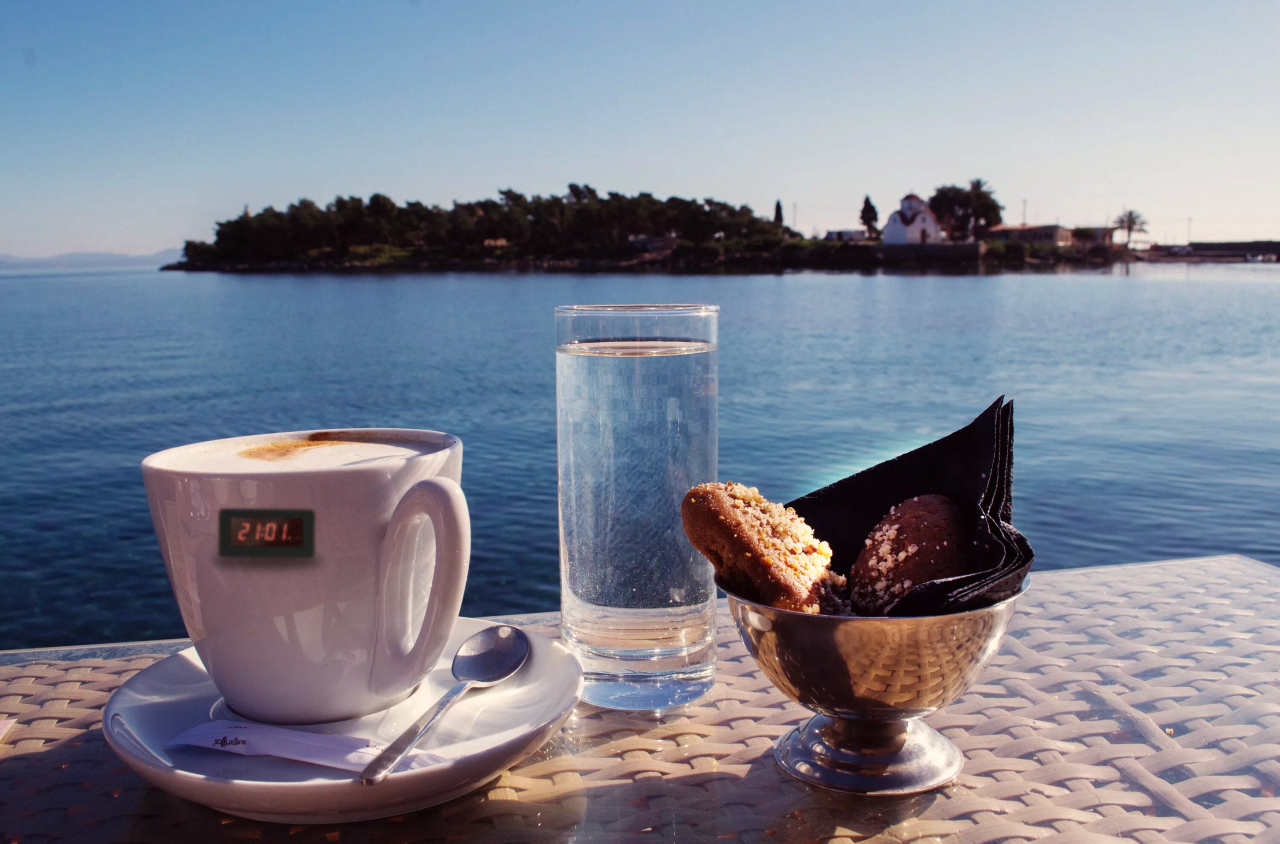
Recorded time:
21,01
